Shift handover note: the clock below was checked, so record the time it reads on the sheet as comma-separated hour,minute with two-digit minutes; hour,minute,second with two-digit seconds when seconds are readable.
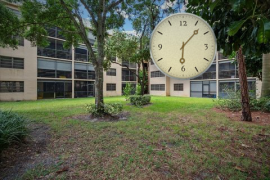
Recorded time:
6,07
